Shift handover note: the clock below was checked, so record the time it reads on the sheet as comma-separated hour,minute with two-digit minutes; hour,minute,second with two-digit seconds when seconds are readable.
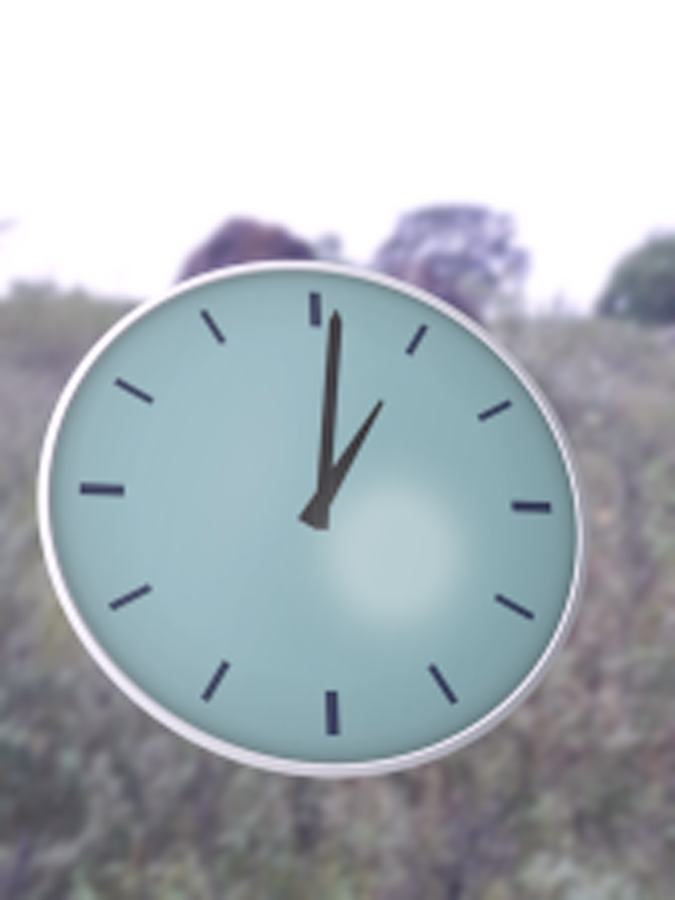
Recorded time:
1,01
